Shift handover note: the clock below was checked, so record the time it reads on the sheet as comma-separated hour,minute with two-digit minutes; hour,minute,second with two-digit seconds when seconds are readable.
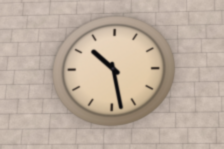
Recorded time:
10,28
